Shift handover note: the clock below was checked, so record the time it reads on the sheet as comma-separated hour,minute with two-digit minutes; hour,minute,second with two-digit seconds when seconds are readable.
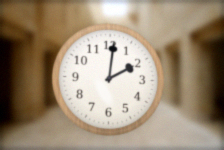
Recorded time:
2,01
